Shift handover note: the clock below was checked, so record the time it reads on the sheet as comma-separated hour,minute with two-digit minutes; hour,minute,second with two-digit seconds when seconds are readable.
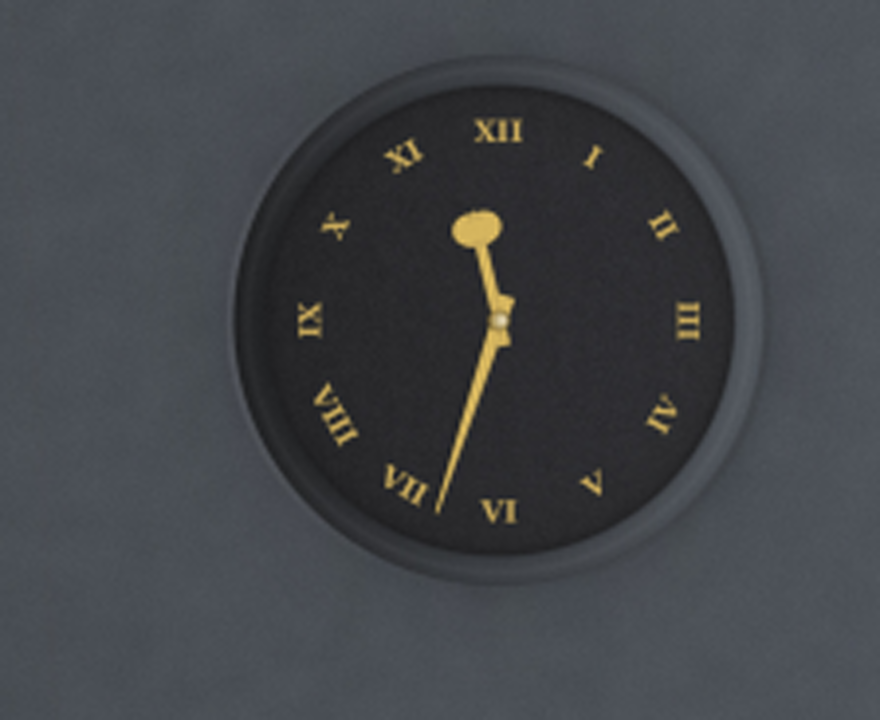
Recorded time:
11,33
